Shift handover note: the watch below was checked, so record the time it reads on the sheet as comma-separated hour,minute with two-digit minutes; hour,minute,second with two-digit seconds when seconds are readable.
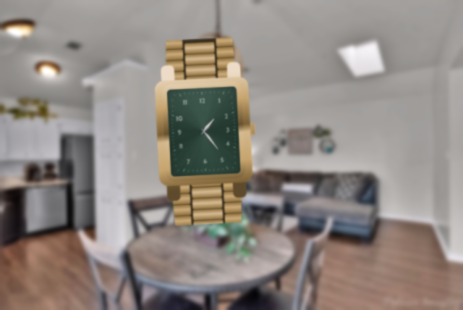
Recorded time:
1,24
